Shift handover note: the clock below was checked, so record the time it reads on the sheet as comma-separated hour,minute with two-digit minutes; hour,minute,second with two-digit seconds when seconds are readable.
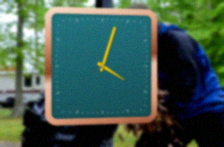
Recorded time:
4,03
